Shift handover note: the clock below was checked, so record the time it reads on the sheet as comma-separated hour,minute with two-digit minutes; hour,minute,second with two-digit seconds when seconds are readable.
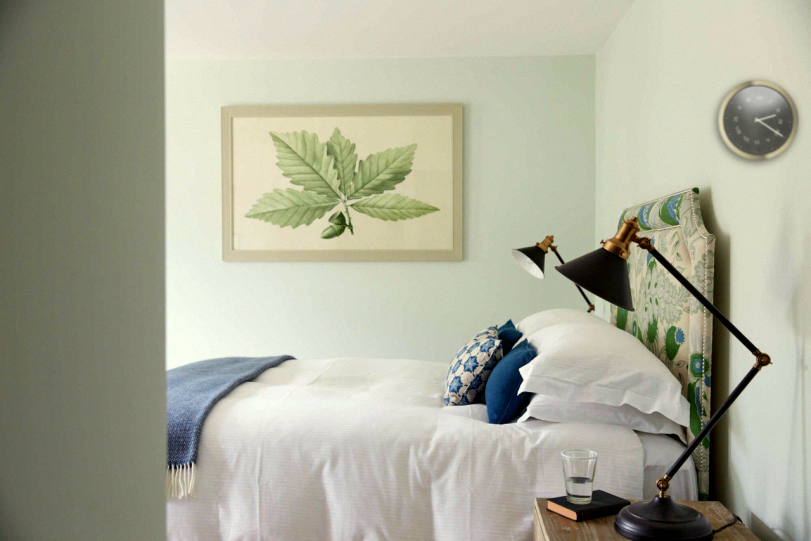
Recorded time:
2,20
